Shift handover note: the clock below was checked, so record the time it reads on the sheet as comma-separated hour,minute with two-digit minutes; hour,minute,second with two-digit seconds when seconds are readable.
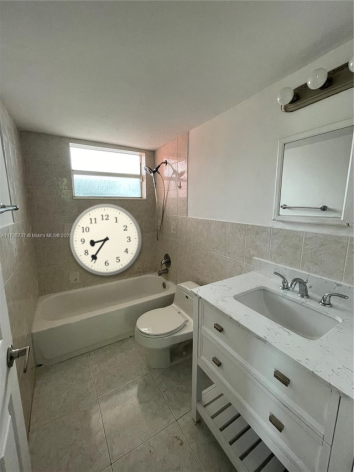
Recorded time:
8,36
